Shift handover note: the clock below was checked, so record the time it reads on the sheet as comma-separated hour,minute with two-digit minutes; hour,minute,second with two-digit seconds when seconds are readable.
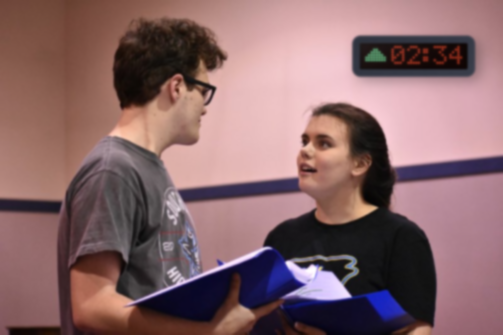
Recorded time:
2,34
